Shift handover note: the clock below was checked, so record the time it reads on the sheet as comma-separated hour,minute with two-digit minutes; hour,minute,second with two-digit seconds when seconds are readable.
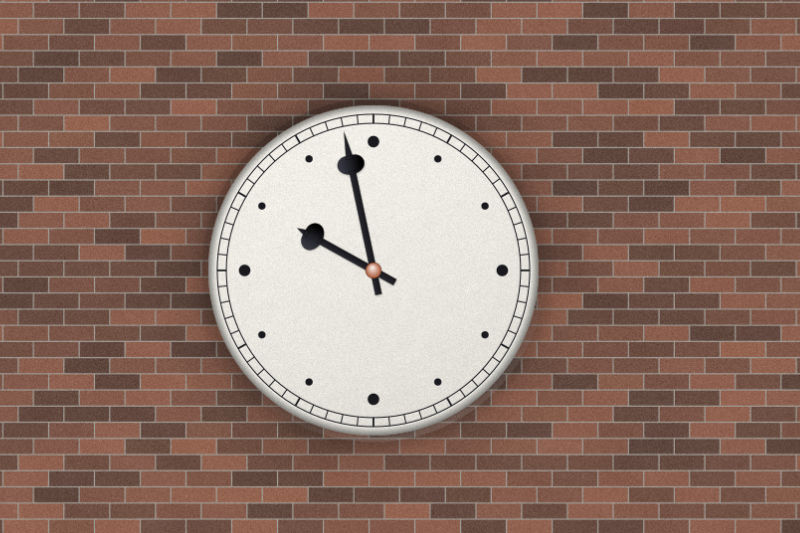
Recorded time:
9,58
